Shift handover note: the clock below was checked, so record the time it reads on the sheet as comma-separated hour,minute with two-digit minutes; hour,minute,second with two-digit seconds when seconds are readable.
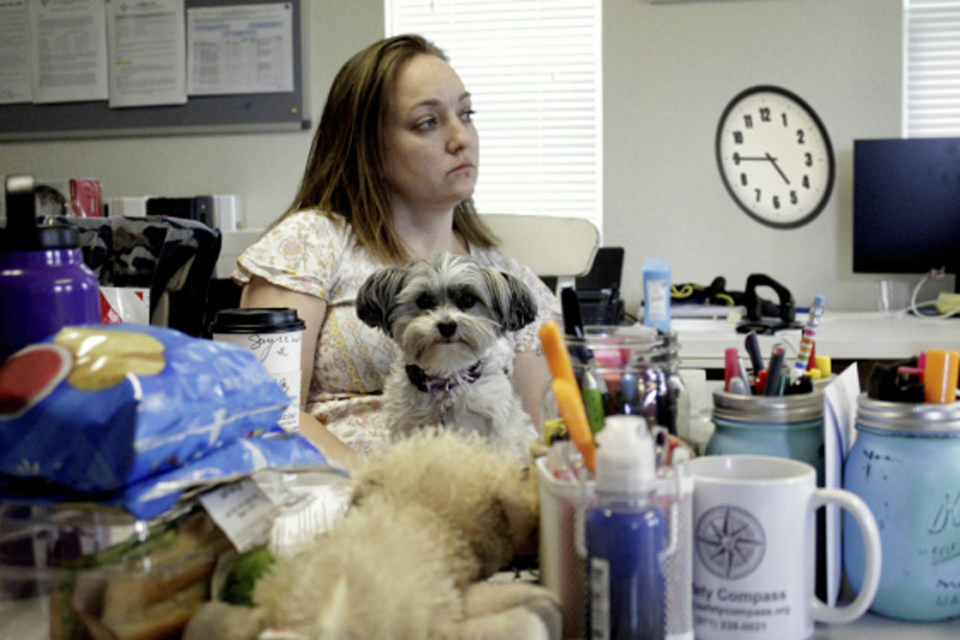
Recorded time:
4,45
